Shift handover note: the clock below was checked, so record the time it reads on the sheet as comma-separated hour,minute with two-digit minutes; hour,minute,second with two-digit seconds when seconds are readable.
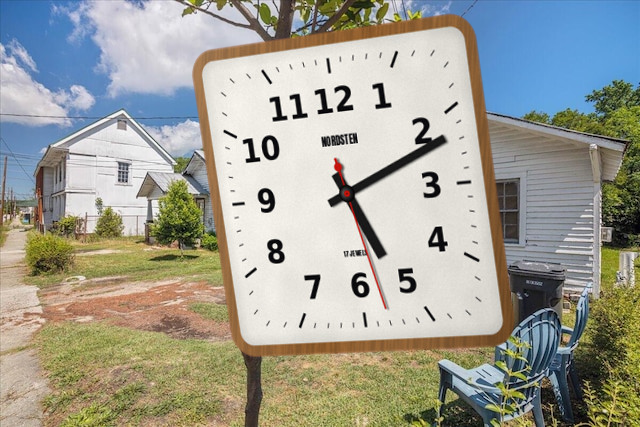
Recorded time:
5,11,28
